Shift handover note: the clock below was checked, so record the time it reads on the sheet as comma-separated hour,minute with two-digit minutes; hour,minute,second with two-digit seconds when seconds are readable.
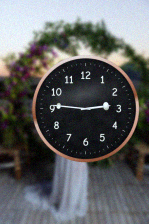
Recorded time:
2,46
